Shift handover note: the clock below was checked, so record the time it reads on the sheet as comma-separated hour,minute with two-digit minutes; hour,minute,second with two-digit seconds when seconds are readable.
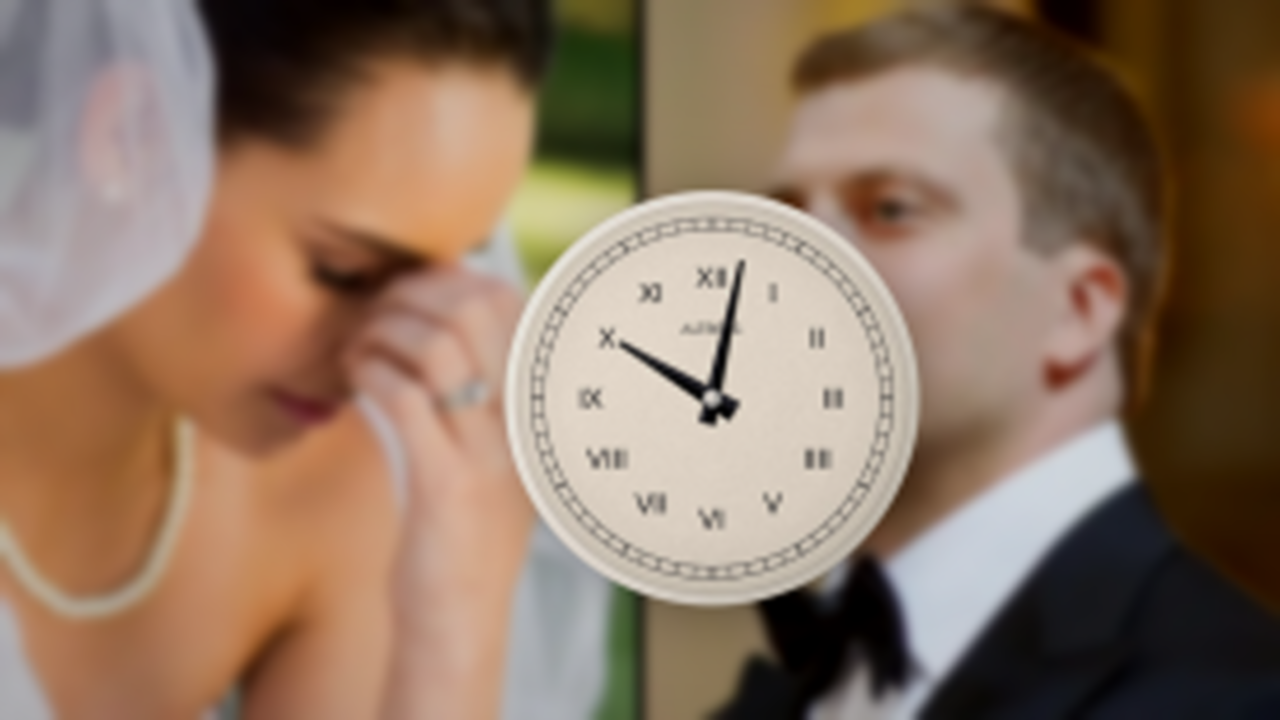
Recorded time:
10,02
